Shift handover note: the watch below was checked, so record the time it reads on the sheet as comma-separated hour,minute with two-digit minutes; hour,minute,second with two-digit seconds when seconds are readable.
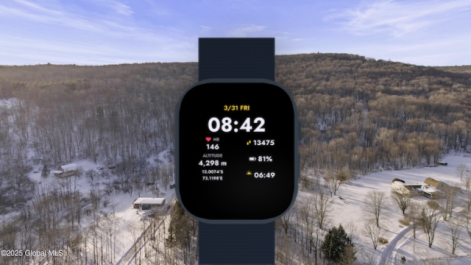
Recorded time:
8,42
